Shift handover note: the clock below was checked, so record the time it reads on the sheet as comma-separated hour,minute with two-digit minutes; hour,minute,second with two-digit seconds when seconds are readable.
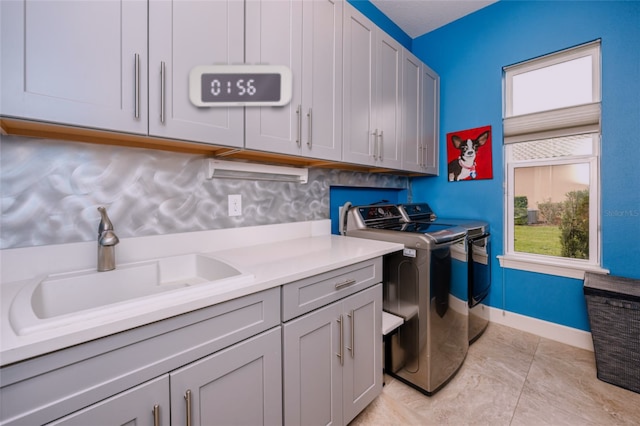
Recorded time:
1,56
